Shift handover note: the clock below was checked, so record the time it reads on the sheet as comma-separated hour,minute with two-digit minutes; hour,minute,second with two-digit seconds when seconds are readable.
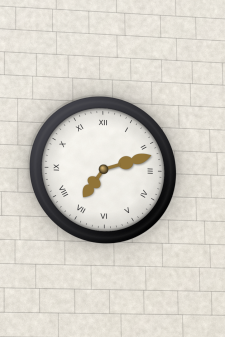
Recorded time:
7,12
